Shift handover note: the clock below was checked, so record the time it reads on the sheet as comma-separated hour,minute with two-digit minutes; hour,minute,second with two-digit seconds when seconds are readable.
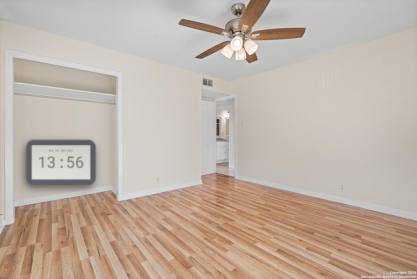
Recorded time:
13,56
